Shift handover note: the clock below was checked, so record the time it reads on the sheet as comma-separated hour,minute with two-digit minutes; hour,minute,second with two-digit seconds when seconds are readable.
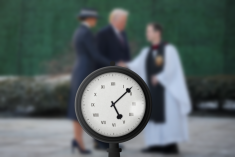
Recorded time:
5,08
